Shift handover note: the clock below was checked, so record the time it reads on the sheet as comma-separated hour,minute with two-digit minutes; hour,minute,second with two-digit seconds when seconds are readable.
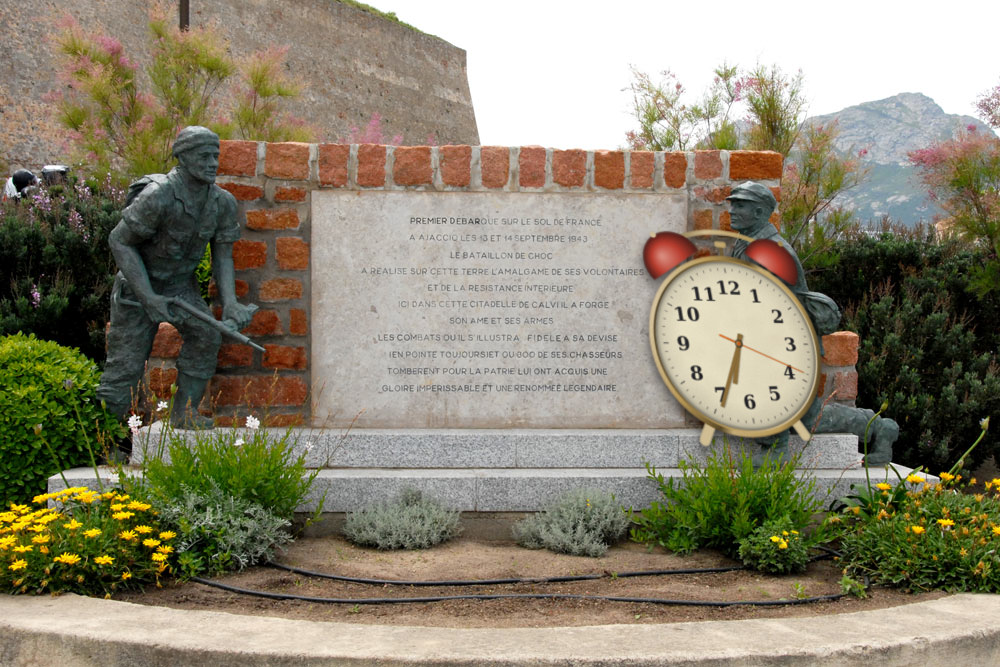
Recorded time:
6,34,19
